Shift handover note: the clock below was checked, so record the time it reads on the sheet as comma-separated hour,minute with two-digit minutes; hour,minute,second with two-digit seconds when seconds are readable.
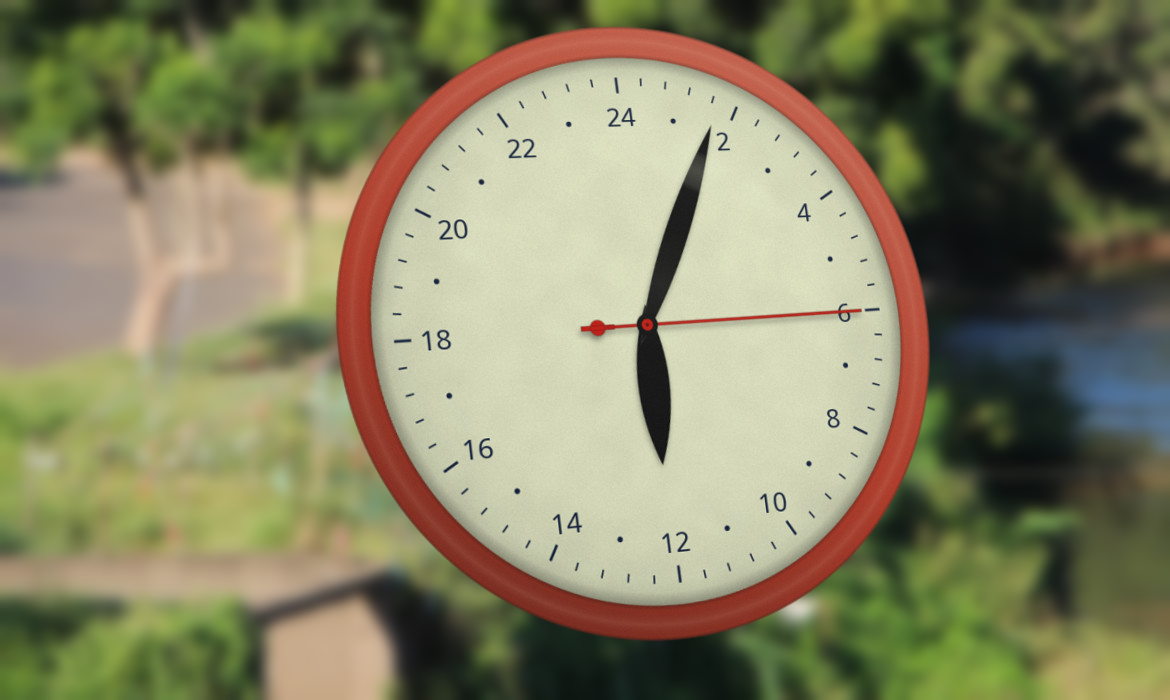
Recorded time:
12,04,15
